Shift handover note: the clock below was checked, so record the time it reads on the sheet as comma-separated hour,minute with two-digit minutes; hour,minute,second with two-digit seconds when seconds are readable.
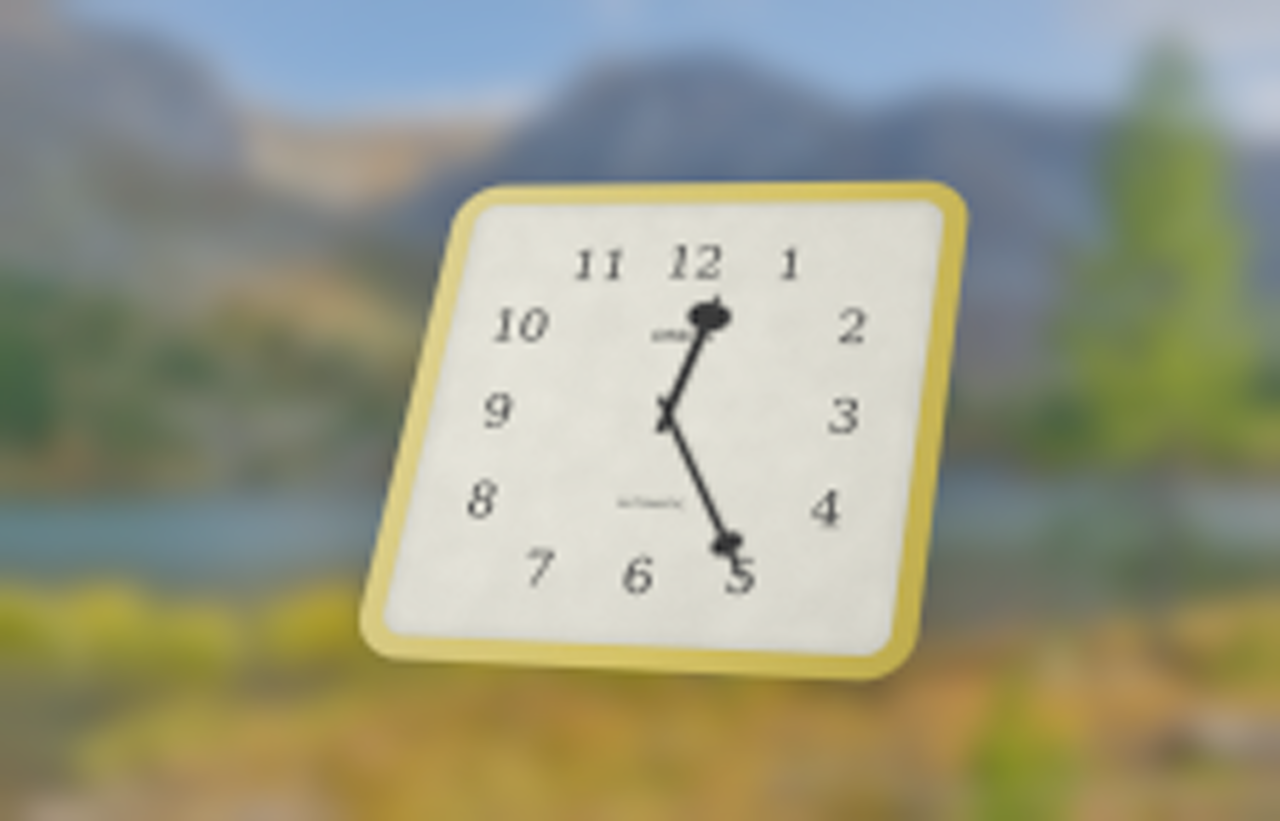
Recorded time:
12,25
